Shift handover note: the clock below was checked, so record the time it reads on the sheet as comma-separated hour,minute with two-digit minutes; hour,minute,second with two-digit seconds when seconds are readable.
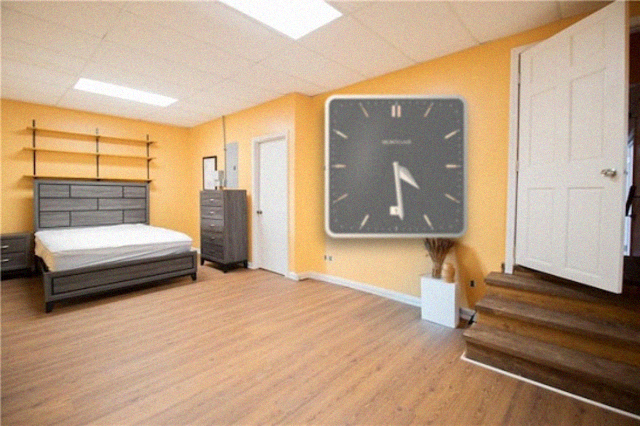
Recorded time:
4,29
